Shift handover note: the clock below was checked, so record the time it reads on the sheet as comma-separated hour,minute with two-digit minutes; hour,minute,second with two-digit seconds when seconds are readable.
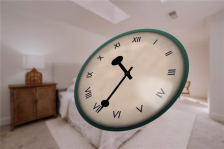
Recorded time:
10,34
